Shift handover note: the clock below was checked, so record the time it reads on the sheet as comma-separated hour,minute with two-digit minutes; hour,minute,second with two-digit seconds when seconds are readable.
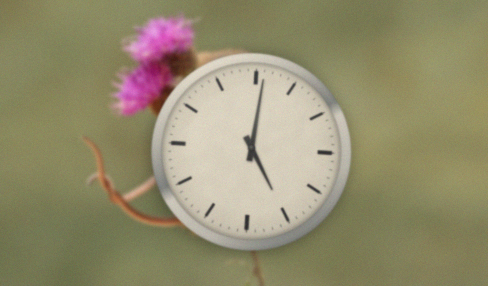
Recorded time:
5,01
